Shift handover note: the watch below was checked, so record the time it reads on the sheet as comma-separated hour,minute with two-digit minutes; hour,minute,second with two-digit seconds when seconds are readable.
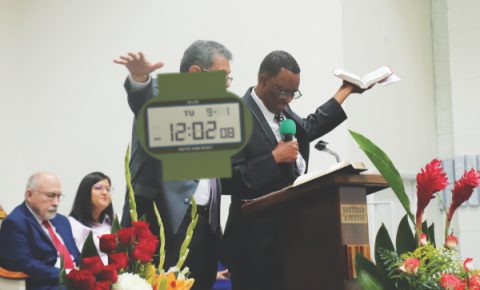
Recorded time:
12,02,08
